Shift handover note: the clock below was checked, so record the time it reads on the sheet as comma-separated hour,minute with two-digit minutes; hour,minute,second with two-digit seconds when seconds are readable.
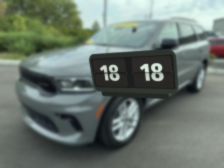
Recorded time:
18,18
